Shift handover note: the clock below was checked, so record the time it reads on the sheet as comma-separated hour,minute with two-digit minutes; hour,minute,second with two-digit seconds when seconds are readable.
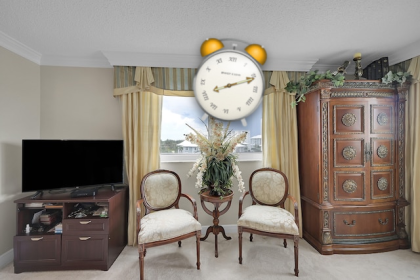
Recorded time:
8,11
